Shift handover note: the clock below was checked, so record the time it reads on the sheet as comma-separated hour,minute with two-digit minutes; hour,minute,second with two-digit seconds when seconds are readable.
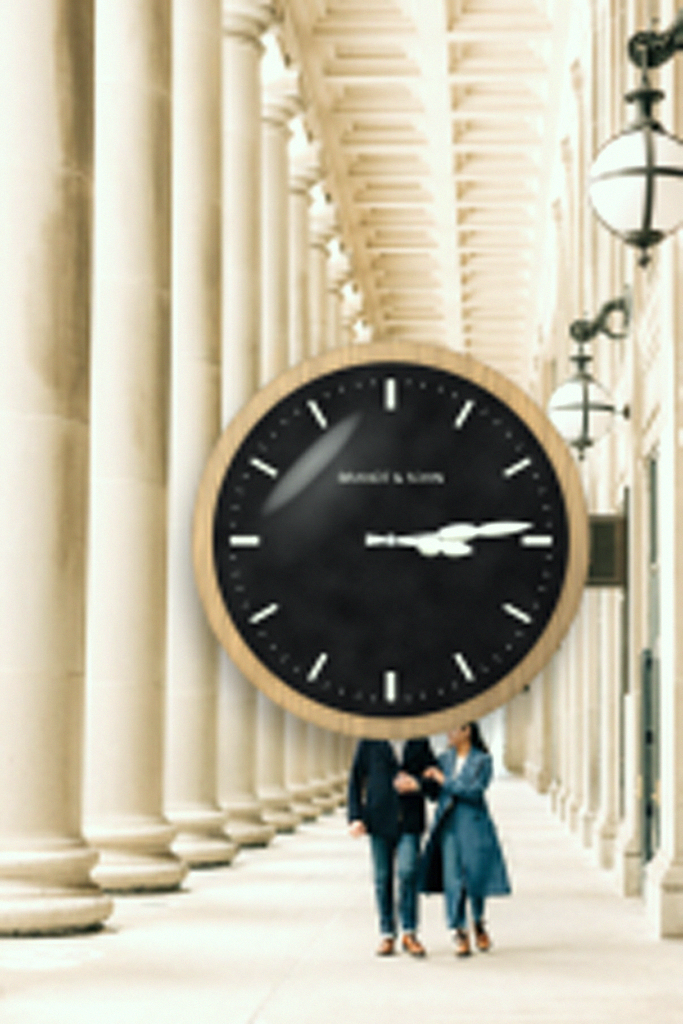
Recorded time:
3,14
